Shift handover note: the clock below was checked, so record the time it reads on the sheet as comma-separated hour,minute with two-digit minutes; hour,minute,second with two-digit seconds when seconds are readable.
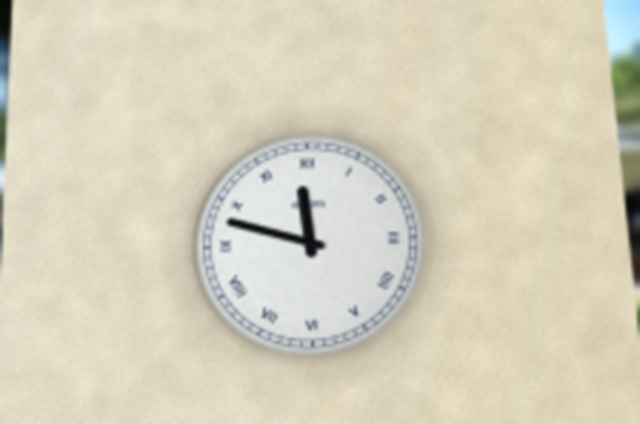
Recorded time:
11,48
